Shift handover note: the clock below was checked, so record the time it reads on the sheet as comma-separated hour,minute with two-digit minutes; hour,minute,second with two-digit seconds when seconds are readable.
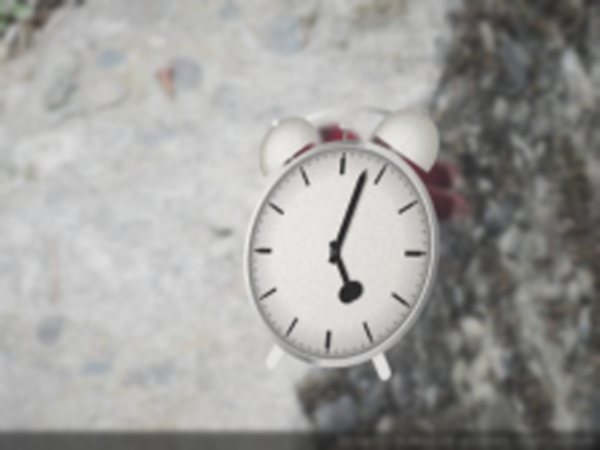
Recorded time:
5,03
